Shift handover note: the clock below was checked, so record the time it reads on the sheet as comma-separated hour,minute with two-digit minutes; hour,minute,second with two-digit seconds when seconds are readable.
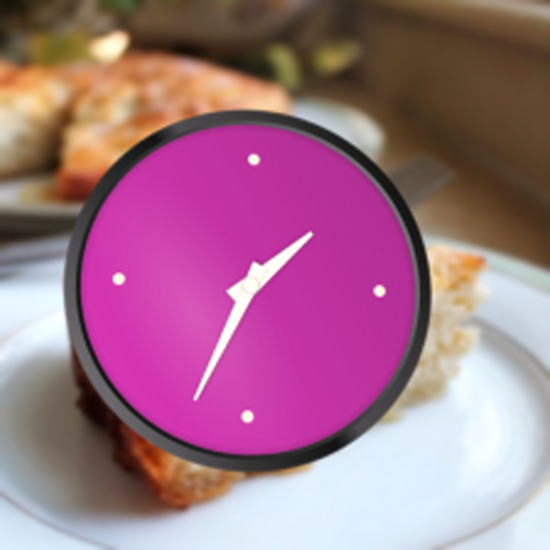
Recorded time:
1,34
